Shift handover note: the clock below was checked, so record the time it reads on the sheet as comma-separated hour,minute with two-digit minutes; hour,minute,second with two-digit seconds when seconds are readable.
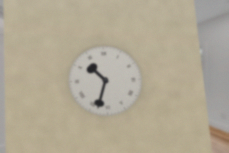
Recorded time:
10,33
